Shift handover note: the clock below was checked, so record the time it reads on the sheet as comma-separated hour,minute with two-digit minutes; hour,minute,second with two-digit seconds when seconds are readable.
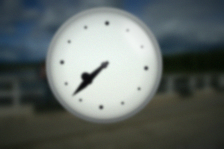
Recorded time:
7,37
